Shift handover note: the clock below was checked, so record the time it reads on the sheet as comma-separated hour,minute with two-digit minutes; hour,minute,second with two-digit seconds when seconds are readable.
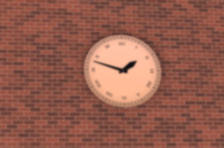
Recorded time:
1,48
